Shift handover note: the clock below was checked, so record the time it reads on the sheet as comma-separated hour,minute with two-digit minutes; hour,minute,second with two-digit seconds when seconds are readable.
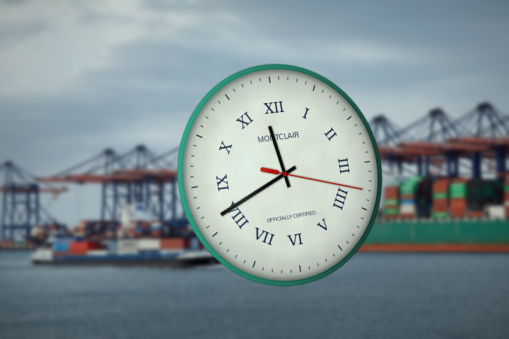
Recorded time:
11,41,18
